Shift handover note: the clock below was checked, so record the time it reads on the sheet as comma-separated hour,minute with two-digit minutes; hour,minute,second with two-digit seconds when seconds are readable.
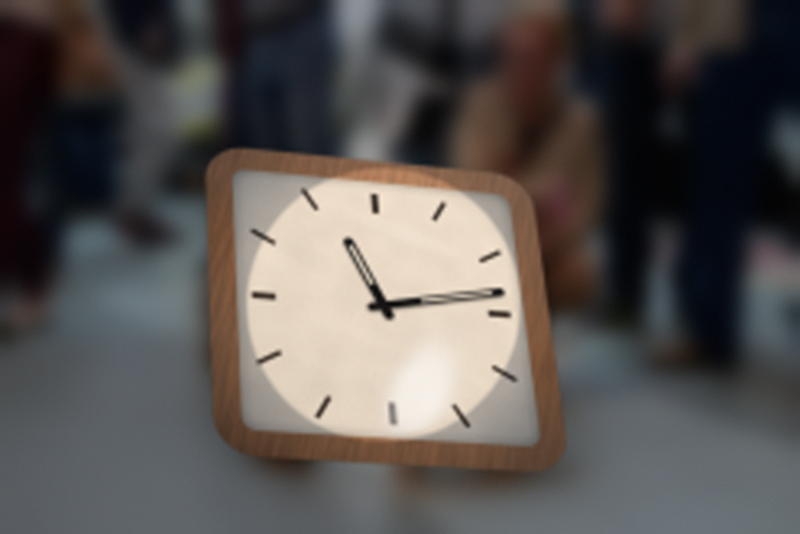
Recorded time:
11,13
